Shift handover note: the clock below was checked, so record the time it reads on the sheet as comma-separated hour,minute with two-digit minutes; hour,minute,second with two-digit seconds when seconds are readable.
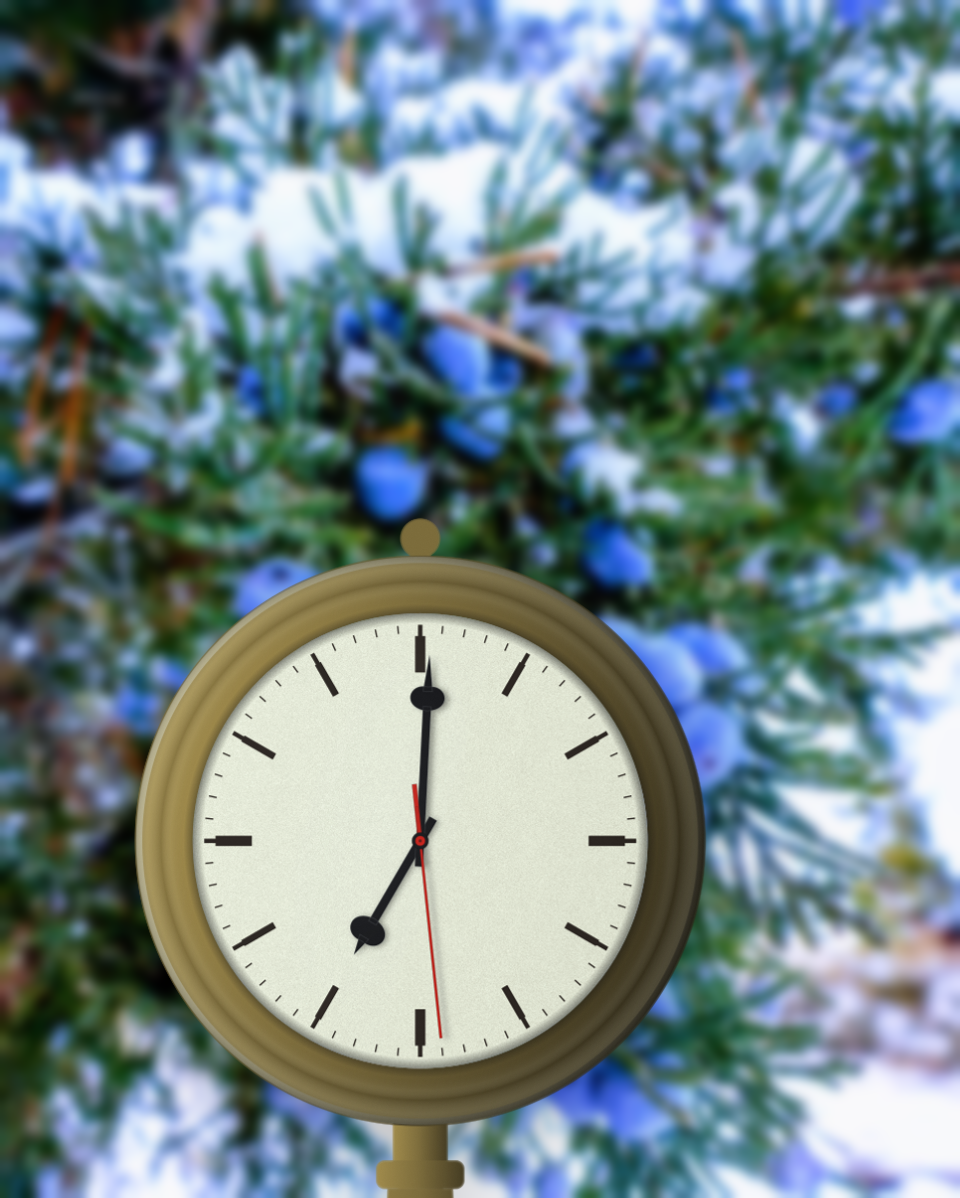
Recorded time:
7,00,29
